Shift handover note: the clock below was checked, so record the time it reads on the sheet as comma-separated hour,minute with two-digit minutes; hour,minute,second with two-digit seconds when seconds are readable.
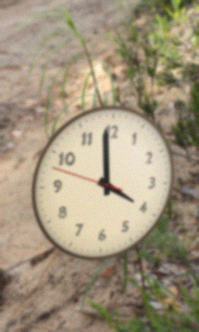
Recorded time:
3,58,48
